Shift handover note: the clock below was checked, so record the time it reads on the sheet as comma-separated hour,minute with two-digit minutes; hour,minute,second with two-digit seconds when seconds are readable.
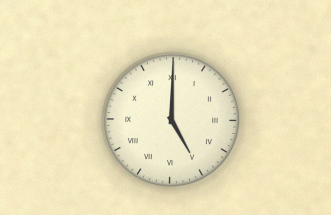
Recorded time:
5,00
